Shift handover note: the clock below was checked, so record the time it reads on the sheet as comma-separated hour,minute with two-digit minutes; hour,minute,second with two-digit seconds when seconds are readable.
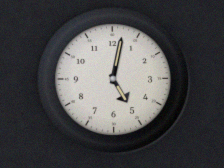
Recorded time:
5,02
